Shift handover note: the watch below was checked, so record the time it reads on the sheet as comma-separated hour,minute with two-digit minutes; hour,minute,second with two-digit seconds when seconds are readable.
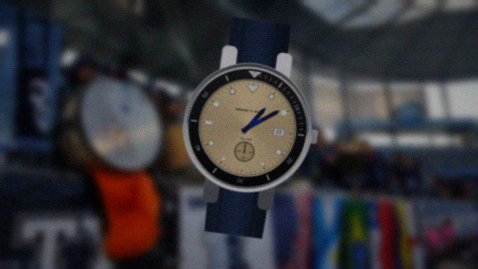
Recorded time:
1,09
